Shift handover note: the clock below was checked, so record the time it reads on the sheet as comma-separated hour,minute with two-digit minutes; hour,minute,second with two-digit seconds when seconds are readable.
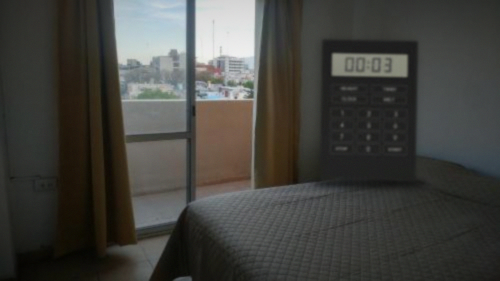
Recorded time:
0,03
